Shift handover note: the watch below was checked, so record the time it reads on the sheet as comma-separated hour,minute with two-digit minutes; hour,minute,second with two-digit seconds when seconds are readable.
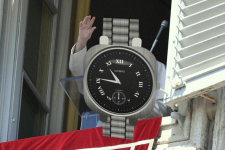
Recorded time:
10,46
